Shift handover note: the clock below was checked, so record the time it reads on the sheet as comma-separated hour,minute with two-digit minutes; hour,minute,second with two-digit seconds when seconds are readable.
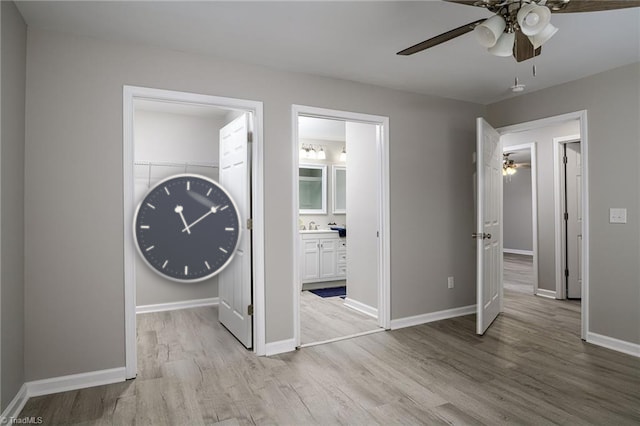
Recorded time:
11,09
